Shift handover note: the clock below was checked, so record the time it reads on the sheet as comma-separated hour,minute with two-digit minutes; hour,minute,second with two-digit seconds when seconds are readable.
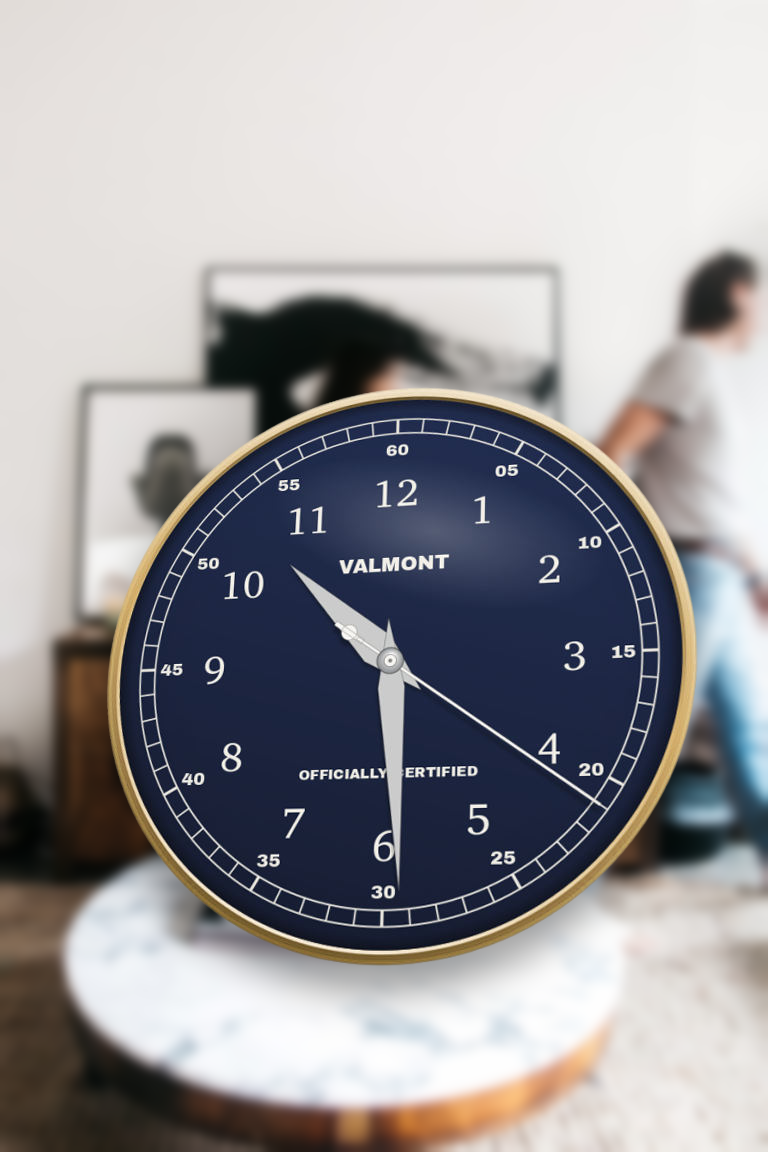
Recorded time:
10,29,21
